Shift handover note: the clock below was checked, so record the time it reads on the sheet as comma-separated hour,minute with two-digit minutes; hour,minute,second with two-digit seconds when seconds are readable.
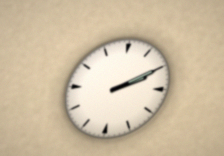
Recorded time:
2,10
